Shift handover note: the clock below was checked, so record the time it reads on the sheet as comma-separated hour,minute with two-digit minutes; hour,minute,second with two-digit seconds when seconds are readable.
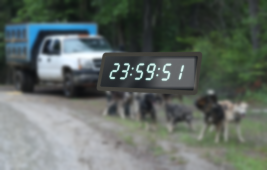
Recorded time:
23,59,51
